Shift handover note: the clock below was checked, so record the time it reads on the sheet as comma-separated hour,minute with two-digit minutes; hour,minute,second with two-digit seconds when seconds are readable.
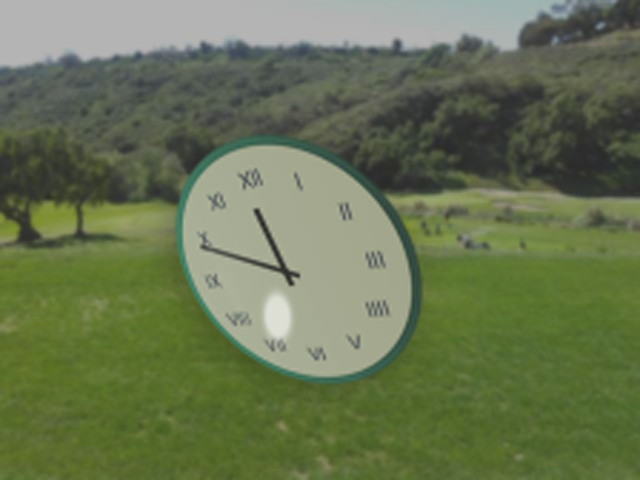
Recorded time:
11,49
